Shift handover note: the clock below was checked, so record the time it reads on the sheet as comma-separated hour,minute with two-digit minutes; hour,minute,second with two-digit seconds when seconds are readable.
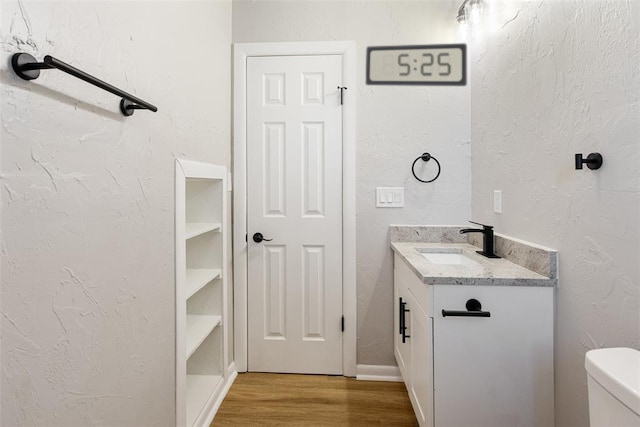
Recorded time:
5,25
